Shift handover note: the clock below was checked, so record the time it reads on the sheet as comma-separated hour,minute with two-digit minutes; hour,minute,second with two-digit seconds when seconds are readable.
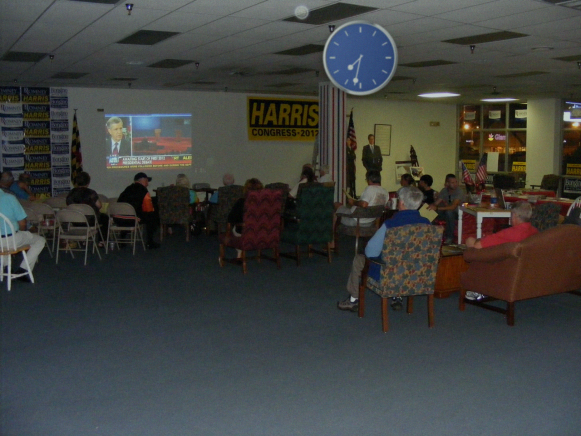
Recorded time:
7,32
